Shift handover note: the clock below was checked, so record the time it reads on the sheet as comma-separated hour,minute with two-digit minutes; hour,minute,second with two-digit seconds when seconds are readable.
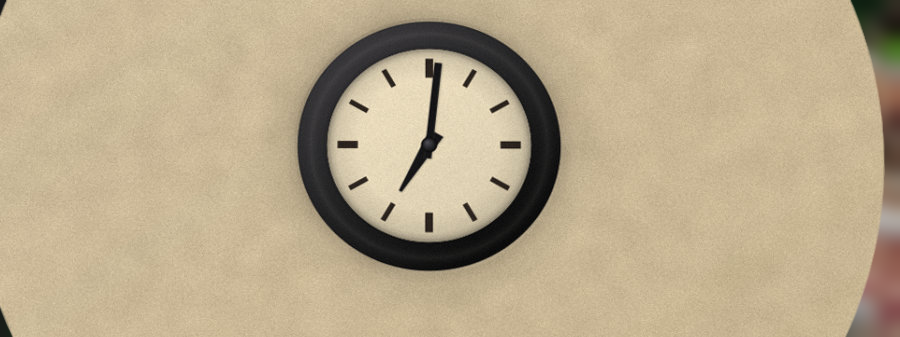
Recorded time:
7,01
